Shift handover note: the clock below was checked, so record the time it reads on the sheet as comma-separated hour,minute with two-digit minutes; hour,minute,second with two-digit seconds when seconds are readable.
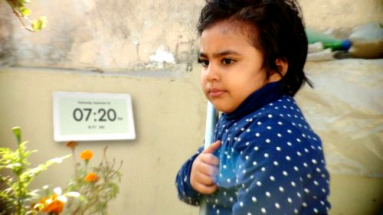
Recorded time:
7,20
